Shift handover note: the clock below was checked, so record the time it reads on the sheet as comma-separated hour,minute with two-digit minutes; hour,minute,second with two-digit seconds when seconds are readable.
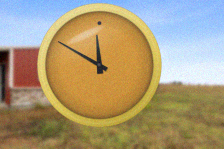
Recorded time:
11,50
